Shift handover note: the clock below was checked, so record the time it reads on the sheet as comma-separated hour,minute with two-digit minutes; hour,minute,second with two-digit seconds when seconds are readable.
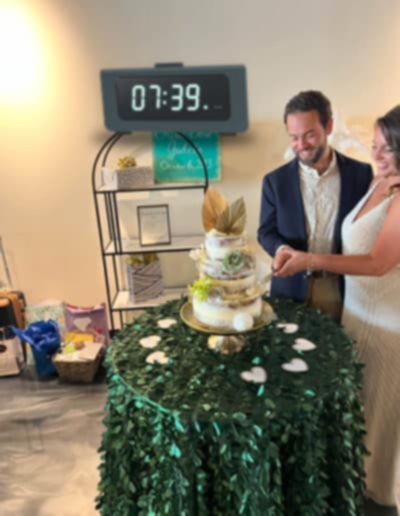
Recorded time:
7,39
